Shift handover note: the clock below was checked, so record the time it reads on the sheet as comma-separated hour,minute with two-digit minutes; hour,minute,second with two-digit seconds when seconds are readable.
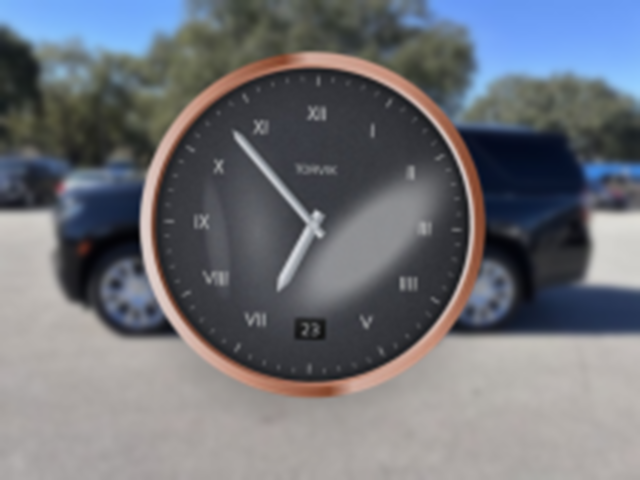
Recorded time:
6,53
